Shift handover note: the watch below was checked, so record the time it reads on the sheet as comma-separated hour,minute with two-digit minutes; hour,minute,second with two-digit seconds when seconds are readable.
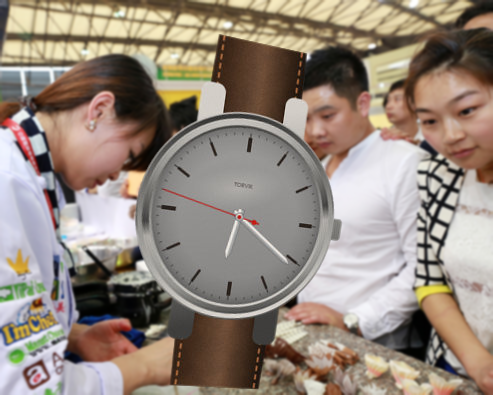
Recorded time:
6,20,47
